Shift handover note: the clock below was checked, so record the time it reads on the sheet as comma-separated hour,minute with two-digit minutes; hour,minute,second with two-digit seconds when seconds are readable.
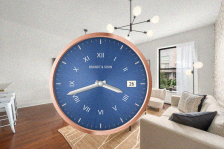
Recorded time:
3,42
